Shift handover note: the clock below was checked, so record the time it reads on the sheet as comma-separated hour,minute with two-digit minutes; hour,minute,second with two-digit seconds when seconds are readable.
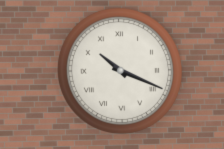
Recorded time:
10,19
